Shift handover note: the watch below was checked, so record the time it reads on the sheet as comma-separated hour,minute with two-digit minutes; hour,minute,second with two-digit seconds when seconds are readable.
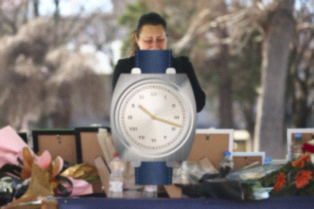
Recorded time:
10,18
